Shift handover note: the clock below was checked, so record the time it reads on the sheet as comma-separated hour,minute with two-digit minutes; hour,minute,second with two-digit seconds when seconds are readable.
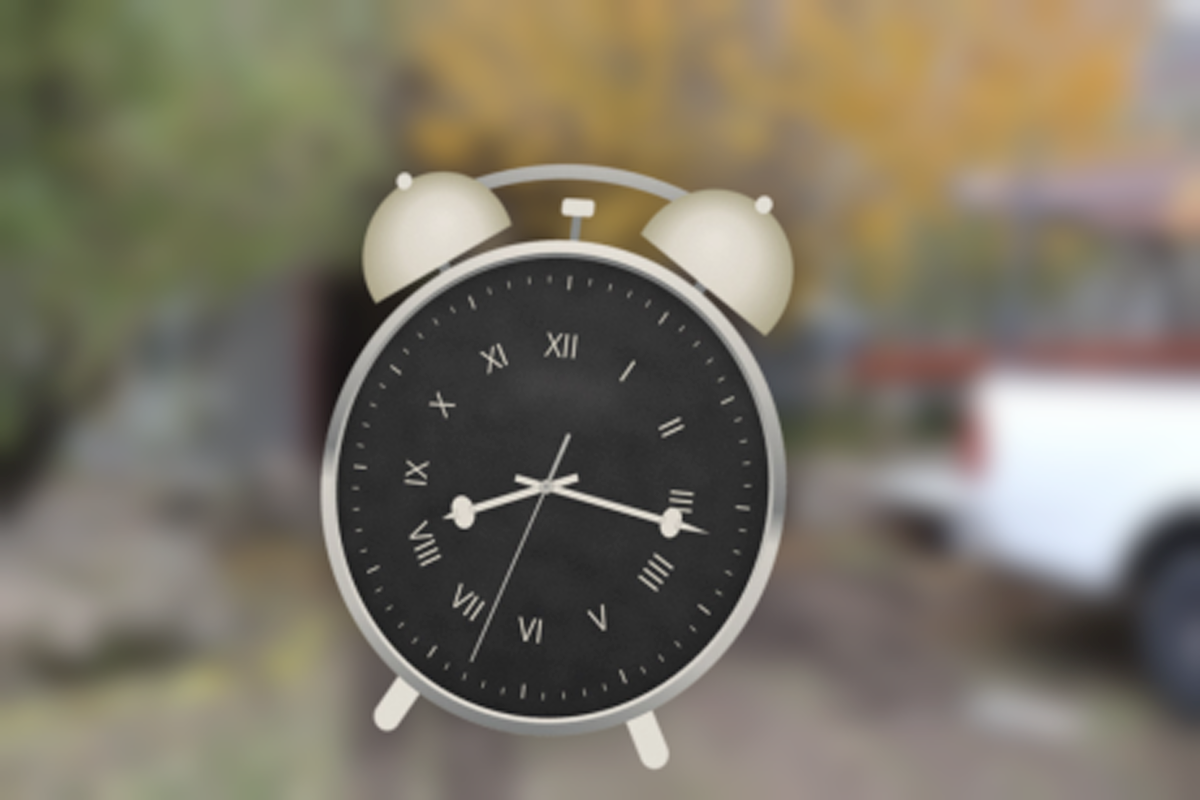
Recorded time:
8,16,33
